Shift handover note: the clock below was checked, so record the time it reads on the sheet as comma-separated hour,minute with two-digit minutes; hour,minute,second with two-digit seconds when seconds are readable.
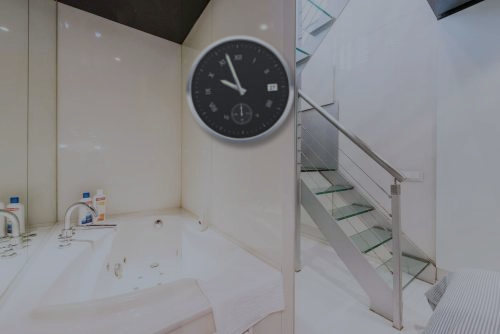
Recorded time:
9,57
